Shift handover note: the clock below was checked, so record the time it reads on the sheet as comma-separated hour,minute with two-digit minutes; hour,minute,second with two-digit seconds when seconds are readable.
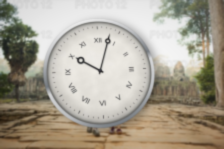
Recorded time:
10,03
